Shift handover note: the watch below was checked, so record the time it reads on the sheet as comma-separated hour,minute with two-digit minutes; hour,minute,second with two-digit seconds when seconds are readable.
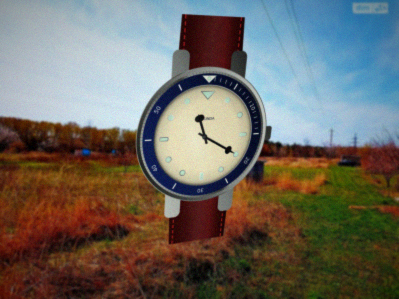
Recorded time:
11,20
